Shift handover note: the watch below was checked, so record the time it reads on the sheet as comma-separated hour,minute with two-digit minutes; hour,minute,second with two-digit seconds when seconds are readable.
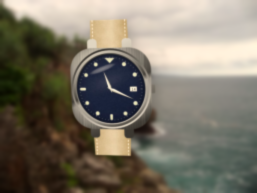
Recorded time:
11,19
